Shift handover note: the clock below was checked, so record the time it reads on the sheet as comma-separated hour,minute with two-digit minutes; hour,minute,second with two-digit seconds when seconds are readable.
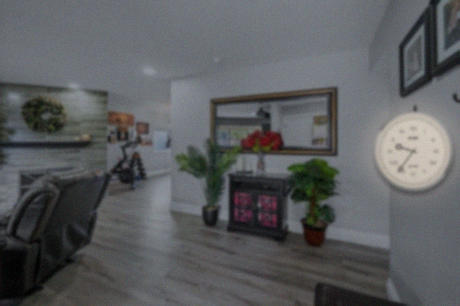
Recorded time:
9,36
